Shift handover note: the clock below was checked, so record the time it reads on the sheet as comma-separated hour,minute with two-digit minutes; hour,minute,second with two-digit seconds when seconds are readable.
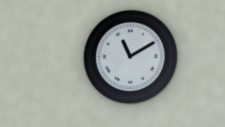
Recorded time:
11,10
